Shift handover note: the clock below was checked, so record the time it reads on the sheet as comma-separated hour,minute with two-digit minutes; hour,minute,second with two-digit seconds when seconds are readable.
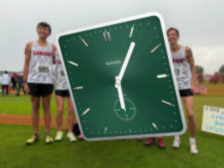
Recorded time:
6,06
